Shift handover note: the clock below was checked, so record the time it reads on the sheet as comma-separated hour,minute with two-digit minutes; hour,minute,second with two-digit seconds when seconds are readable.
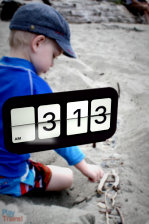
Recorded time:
3,13
